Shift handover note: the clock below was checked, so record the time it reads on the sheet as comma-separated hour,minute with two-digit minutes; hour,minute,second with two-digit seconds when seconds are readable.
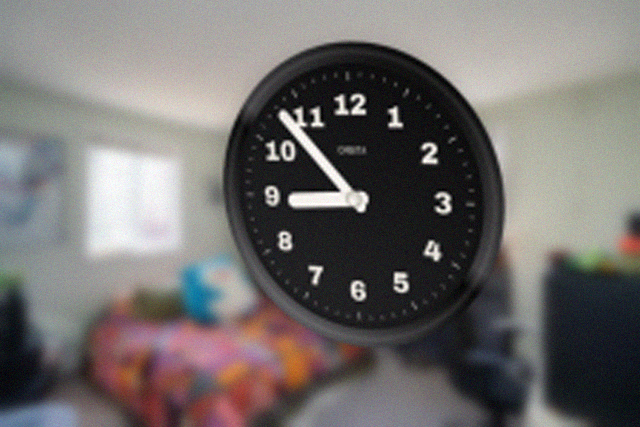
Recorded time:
8,53
